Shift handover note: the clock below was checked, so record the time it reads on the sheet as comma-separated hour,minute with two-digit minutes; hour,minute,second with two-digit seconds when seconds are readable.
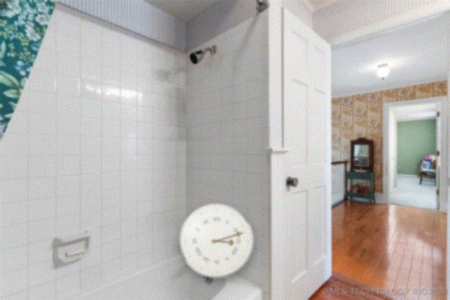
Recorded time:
3,12
